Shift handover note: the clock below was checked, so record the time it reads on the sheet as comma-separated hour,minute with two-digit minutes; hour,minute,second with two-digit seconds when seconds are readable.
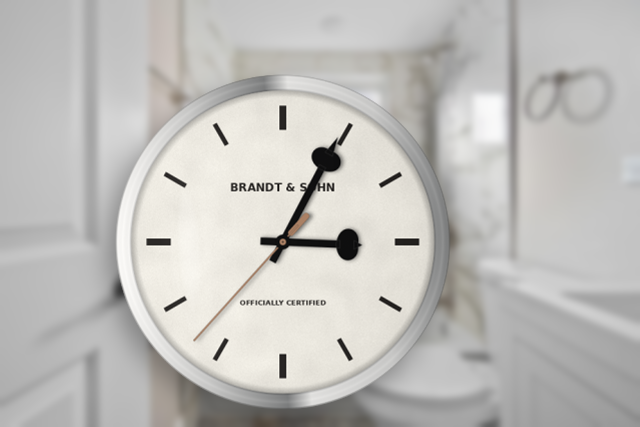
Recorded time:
3,04,37
